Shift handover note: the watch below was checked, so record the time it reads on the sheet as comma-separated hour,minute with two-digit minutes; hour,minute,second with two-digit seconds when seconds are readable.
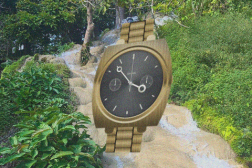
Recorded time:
3,53
